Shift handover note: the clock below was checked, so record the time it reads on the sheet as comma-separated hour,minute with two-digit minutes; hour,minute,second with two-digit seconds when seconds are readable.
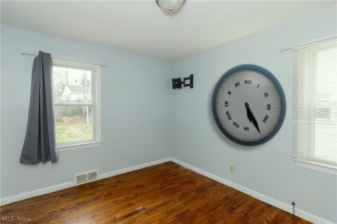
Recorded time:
5,25
